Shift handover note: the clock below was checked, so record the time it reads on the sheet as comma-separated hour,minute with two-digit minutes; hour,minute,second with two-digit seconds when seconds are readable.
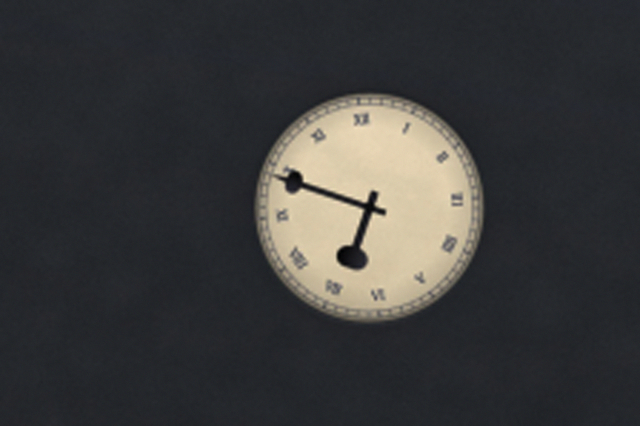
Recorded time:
6,49
